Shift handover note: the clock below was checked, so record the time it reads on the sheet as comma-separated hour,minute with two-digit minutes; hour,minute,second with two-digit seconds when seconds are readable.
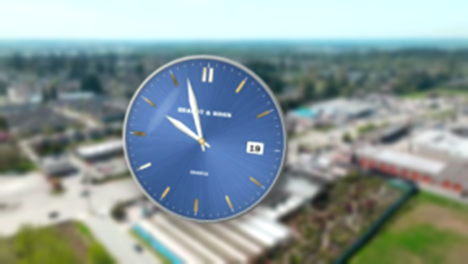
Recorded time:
9,57
